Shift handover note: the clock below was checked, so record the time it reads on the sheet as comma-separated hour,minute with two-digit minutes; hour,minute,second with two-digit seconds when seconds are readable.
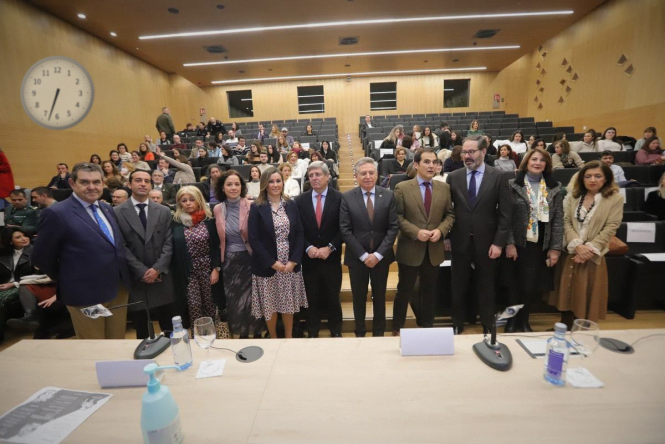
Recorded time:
6,33
